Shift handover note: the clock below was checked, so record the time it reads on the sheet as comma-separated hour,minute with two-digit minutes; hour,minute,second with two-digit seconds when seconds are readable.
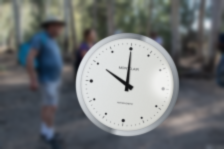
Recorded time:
10,00
